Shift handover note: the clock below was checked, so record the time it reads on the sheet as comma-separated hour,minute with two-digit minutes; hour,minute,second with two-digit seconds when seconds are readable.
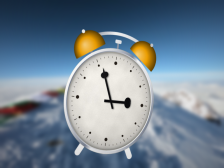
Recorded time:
2,56
